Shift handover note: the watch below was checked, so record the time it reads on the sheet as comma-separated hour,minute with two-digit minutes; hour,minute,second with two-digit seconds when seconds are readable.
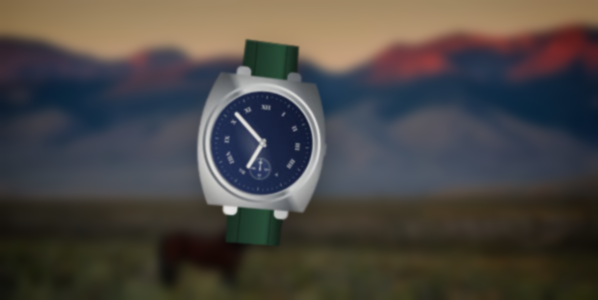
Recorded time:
6,52
